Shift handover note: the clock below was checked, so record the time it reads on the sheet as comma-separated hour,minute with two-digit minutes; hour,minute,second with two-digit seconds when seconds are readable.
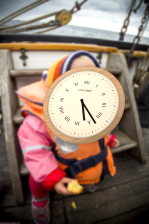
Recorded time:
5,23
